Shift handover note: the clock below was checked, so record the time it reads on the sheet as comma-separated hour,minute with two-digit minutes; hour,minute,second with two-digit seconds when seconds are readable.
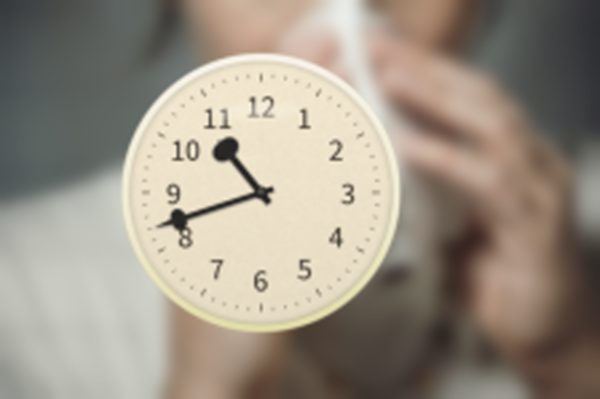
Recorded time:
10,42
